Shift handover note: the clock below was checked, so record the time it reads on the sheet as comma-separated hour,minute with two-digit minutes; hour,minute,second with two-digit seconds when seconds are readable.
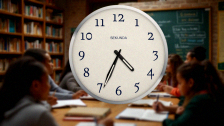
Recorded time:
4,34
